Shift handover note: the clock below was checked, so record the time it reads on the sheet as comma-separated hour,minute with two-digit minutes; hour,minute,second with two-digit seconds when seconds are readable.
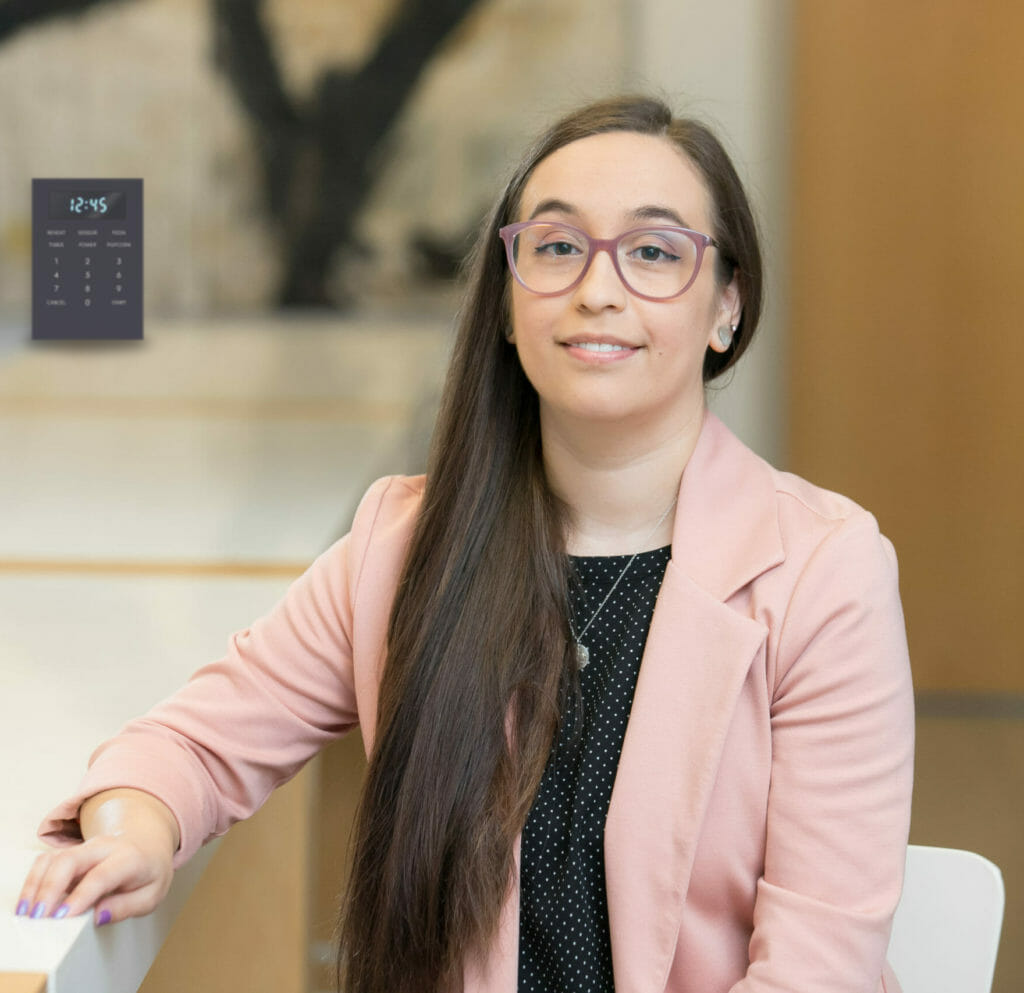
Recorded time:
12,45
